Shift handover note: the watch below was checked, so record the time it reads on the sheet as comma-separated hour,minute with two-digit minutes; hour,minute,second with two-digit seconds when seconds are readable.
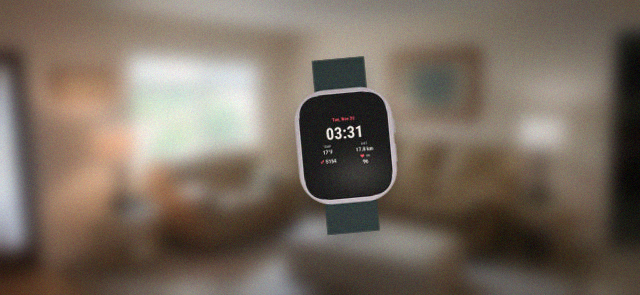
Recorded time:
3,31
